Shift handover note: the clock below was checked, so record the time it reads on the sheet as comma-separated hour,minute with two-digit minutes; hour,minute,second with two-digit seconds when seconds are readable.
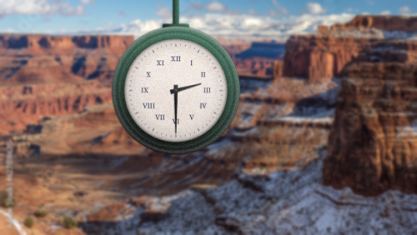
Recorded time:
2,30
